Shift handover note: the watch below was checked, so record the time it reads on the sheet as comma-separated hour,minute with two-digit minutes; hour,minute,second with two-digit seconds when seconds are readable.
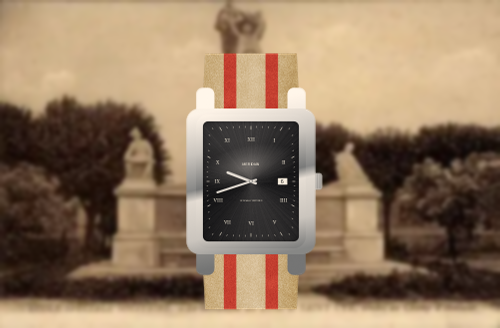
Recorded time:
9,42
